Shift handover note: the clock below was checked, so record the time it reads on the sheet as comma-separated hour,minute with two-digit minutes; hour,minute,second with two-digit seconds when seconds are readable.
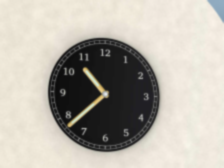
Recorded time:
10,38
